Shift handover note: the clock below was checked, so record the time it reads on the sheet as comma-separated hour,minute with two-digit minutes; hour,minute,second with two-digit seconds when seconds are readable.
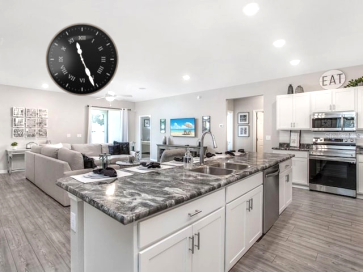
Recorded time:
11,26
